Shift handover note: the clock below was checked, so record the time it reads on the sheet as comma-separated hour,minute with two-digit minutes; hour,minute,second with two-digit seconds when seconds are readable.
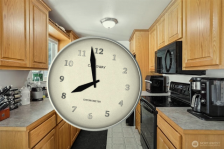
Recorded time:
7,58
